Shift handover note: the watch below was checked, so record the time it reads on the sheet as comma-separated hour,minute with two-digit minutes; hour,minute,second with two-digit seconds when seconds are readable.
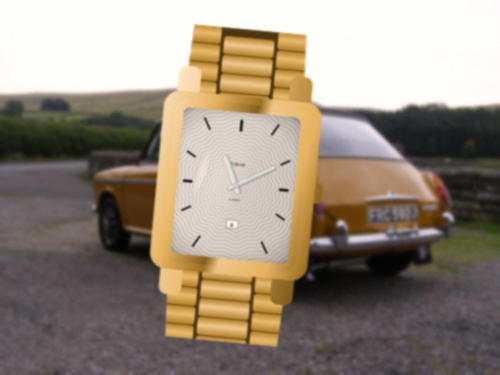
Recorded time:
11,10
